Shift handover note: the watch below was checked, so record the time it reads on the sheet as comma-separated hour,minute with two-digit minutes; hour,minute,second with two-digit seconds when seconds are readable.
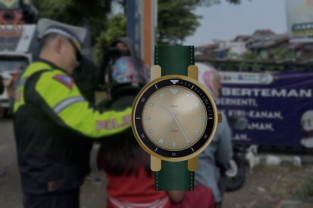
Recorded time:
10,25
